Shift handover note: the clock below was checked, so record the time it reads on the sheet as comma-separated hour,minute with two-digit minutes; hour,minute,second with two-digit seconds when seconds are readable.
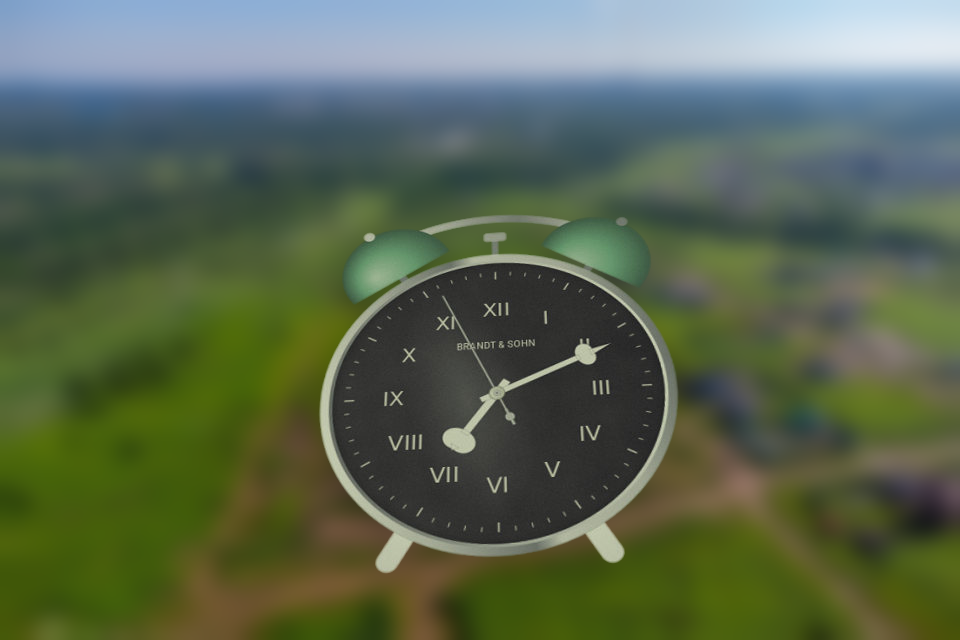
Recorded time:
7,10,56
